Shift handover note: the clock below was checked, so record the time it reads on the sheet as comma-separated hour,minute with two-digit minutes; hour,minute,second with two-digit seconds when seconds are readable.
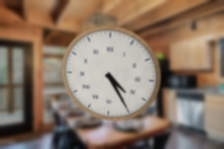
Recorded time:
4,25
